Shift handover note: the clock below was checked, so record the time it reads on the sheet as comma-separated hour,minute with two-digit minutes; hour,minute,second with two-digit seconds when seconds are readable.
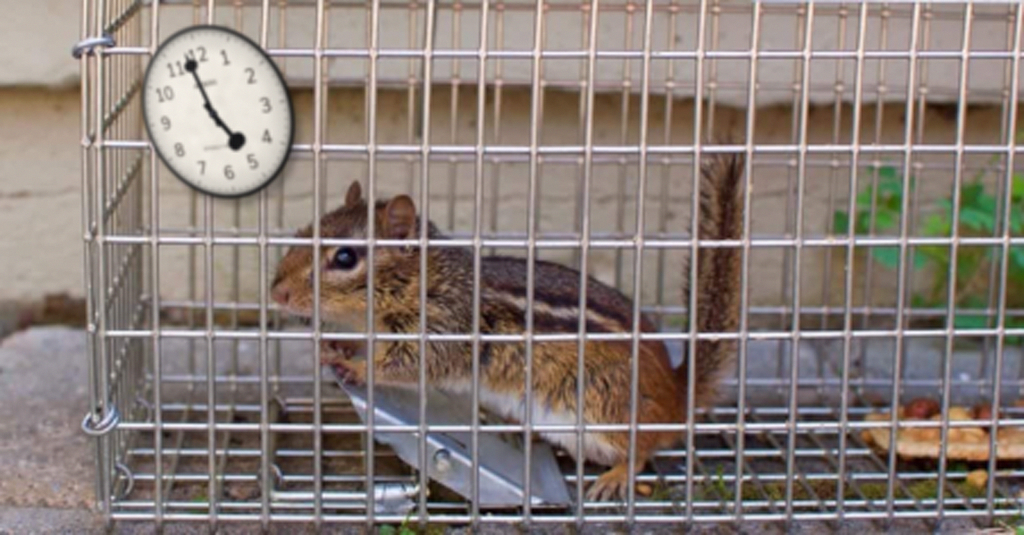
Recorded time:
4,58
